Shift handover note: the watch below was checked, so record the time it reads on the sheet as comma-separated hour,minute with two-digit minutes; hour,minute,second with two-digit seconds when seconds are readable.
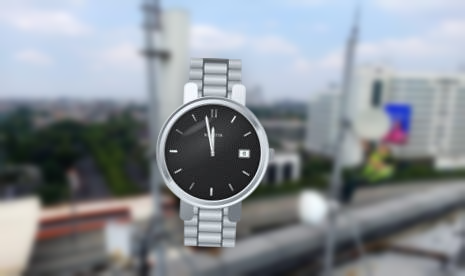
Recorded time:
11,58
